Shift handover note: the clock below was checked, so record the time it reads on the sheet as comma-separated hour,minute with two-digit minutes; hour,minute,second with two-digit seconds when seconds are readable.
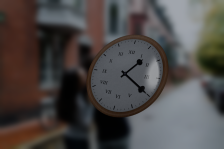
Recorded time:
1,20
